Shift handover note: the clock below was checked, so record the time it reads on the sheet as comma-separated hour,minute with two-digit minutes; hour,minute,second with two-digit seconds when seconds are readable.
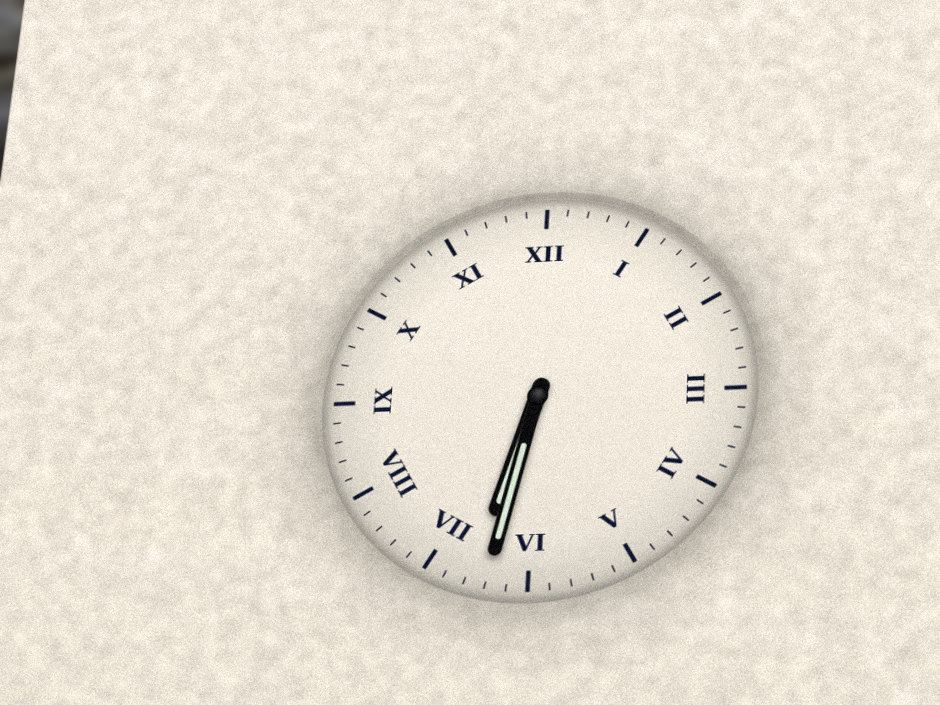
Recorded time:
6,32
